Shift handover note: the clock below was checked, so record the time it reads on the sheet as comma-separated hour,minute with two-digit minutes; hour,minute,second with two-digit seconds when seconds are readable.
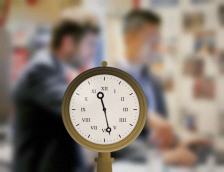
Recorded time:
11,28
